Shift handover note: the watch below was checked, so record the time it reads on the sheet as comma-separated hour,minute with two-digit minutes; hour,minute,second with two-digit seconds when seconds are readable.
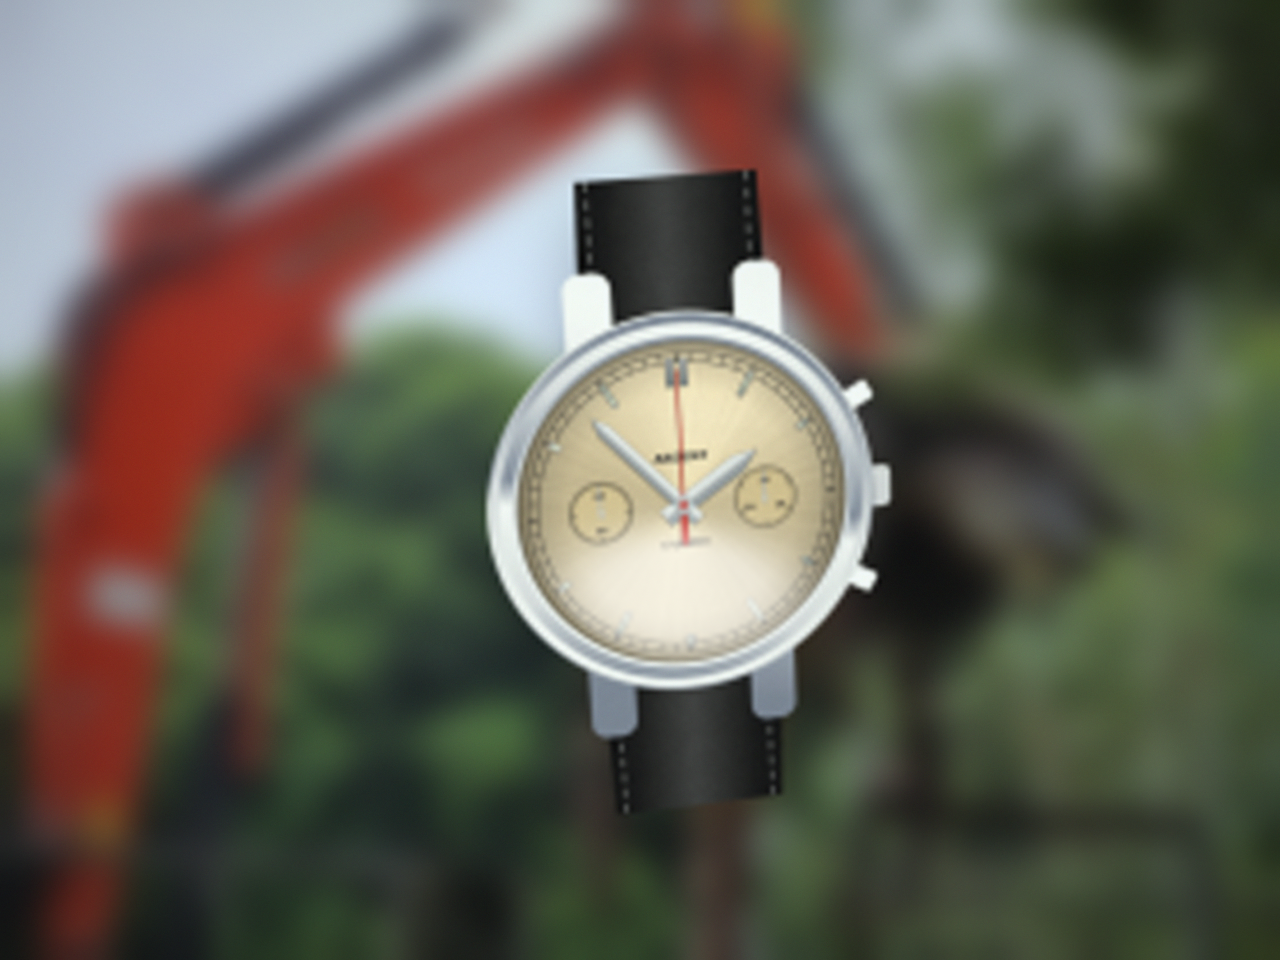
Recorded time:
1,53
